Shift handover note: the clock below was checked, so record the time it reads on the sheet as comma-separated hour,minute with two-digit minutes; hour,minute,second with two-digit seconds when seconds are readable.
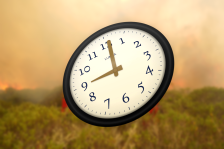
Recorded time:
9,01
